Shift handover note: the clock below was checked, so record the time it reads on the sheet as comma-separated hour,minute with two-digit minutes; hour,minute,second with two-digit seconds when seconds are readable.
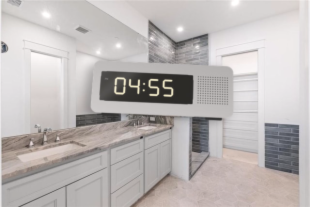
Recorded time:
4,55
